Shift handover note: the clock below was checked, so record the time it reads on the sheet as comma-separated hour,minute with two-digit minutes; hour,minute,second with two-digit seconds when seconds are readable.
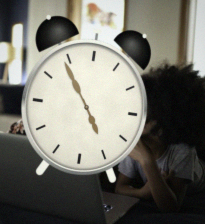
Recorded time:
4,54
